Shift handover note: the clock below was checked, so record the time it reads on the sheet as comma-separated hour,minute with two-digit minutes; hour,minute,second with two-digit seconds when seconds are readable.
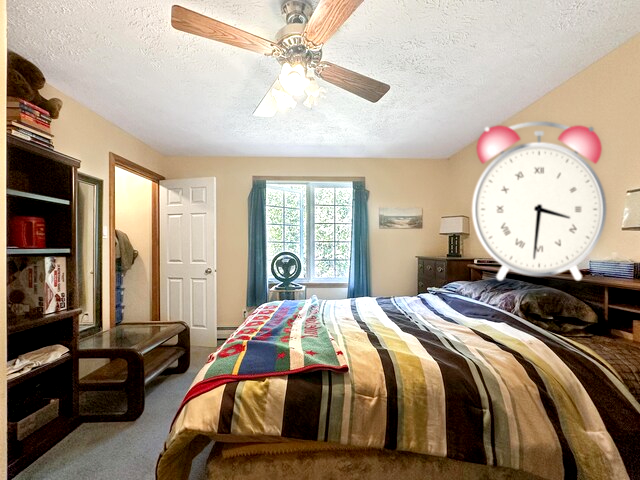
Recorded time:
3,31
